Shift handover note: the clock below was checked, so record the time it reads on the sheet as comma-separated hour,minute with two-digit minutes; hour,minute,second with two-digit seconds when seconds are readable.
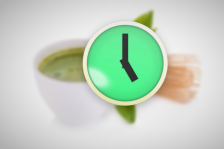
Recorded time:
5,00
